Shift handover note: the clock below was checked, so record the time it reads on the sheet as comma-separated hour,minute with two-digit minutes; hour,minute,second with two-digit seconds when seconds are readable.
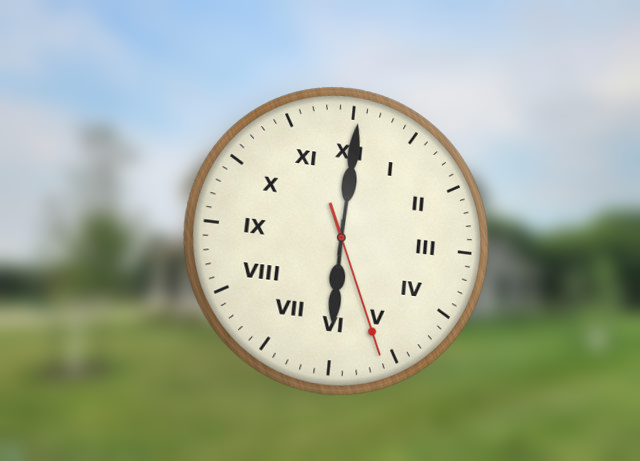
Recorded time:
6,00,26
